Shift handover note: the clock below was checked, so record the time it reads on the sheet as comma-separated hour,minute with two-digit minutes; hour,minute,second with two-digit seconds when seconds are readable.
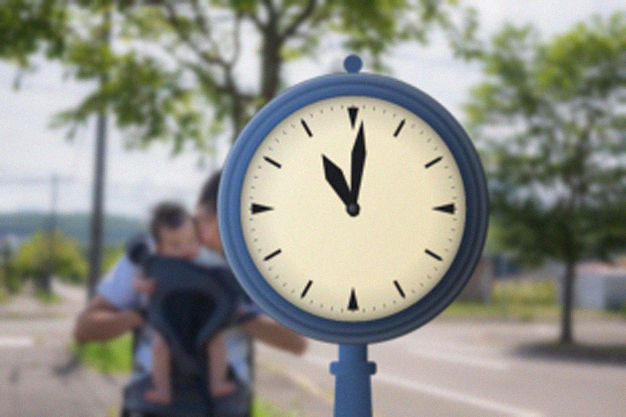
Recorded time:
11,01
